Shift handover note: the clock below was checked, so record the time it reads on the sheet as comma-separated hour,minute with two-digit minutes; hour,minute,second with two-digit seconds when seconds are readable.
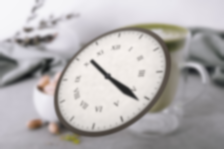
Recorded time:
10,21
